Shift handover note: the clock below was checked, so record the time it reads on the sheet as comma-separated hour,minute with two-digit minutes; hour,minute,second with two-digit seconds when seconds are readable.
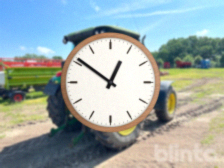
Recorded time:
12,51
